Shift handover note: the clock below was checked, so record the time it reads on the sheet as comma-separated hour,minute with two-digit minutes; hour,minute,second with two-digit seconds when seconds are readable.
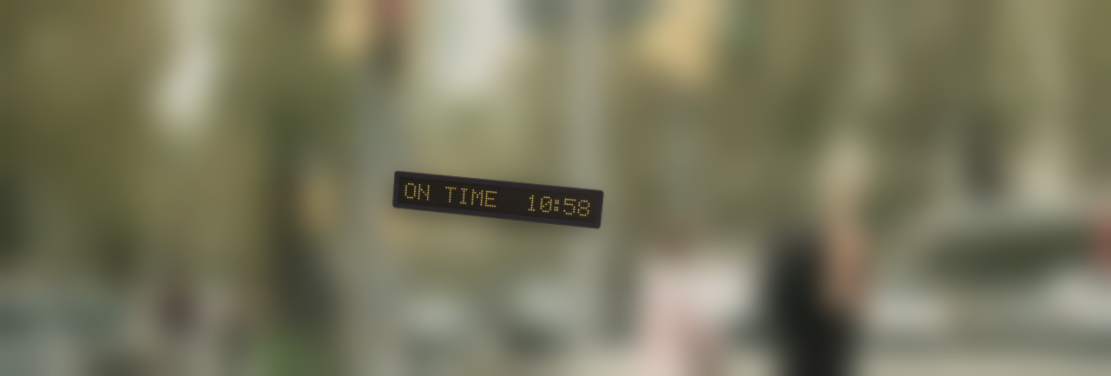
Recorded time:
10,58
